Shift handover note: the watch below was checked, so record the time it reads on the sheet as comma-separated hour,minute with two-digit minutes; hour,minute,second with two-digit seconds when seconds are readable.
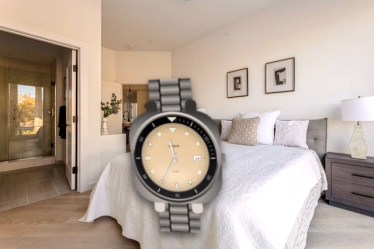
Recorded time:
11,35
